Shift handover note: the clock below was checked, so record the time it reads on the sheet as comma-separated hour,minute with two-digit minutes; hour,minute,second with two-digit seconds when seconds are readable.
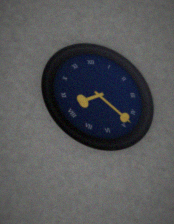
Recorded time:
8,23
